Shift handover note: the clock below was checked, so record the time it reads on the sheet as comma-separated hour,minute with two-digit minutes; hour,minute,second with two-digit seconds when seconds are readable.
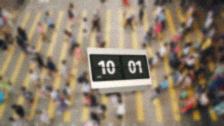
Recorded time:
10,01
